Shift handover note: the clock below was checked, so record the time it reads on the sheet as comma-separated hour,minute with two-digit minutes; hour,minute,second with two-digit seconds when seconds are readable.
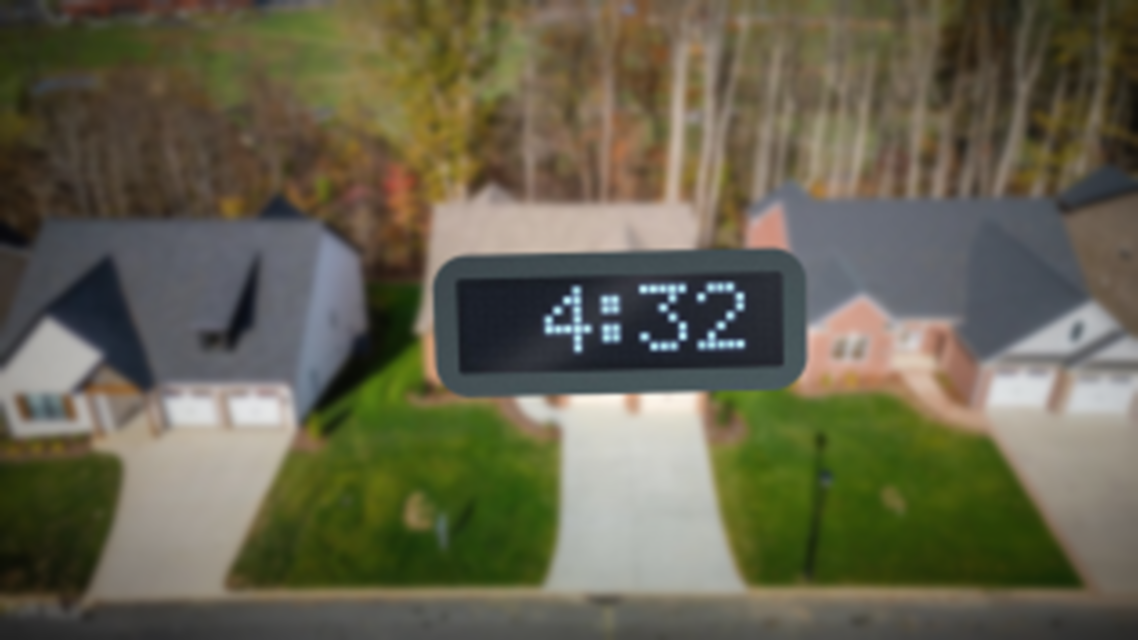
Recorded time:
4,32
